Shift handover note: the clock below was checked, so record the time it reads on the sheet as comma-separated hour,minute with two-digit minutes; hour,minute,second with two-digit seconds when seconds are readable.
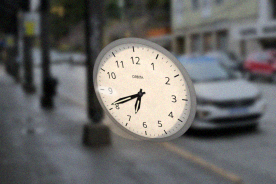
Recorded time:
6,41
